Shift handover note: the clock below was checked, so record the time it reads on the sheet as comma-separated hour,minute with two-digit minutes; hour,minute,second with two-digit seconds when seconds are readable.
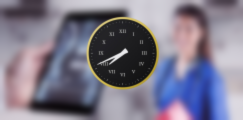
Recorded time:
7,41
